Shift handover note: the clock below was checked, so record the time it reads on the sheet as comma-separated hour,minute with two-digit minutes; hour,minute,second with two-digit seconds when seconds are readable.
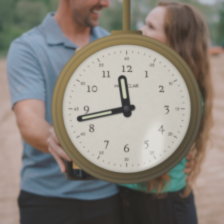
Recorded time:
11,43
